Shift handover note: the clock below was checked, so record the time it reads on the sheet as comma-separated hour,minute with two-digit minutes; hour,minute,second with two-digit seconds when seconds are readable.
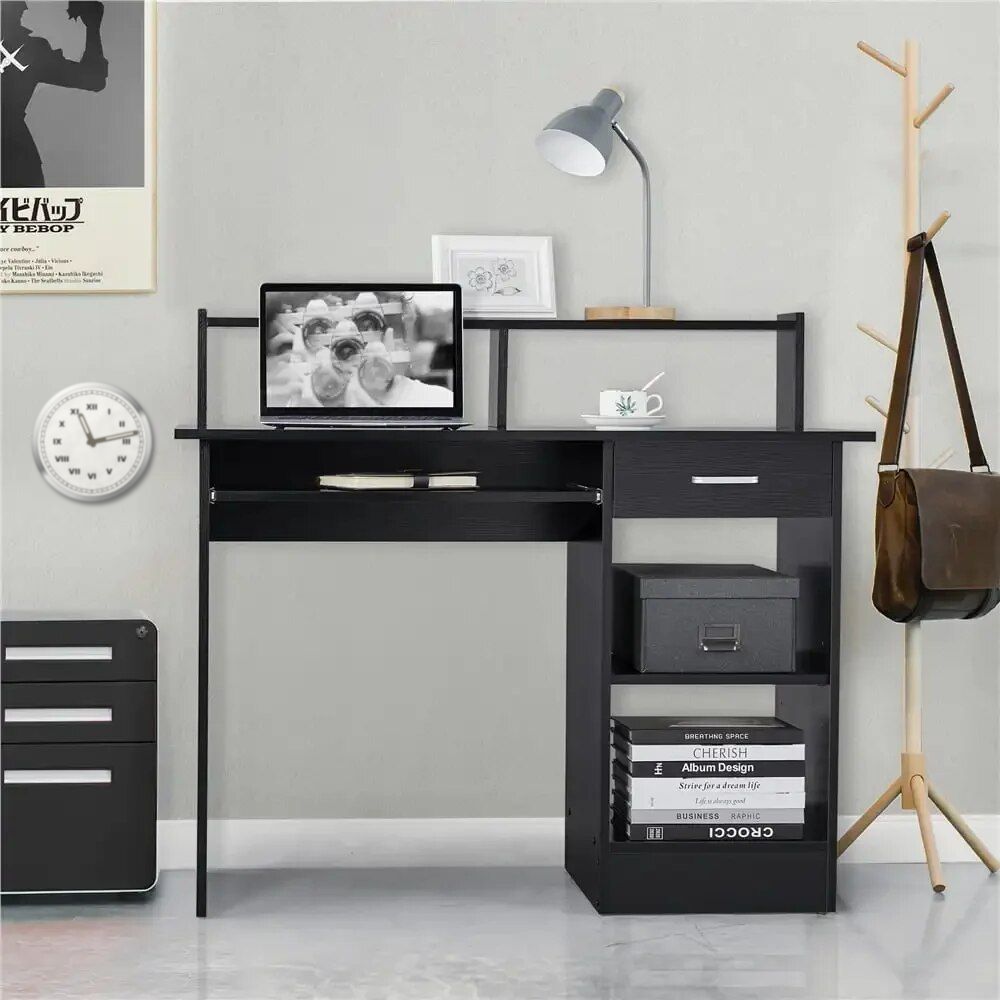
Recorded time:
11,13
